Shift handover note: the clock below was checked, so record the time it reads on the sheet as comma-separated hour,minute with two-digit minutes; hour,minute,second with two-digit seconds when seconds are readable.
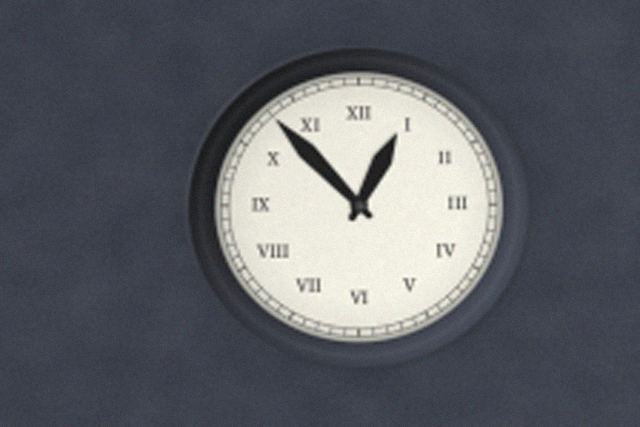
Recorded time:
12,53
